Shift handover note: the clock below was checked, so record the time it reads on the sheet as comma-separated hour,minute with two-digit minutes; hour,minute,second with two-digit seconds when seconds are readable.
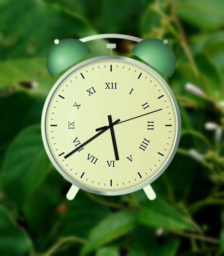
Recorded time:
5,39,12
